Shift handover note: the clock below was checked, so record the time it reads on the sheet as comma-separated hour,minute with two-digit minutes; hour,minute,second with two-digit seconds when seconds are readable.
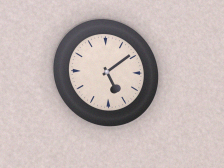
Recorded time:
5,09
